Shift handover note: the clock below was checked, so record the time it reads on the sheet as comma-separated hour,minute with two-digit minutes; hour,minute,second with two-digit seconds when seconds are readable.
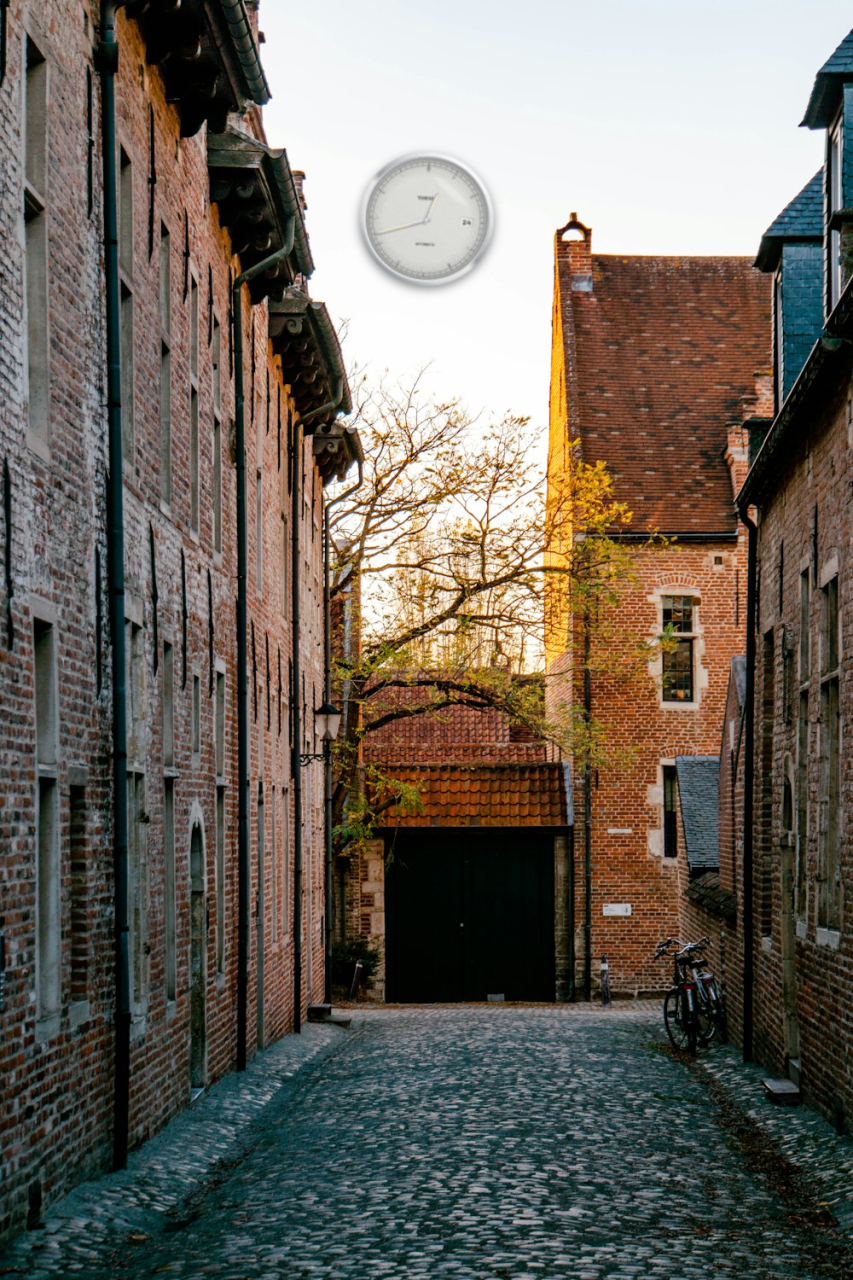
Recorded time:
12,42
